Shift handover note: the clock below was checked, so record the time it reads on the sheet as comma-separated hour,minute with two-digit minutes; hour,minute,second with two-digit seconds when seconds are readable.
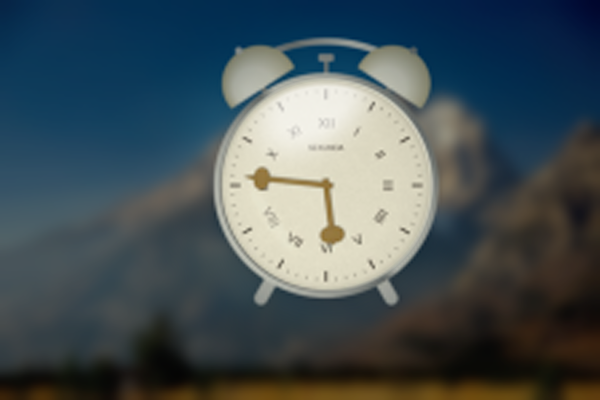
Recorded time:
5,46
